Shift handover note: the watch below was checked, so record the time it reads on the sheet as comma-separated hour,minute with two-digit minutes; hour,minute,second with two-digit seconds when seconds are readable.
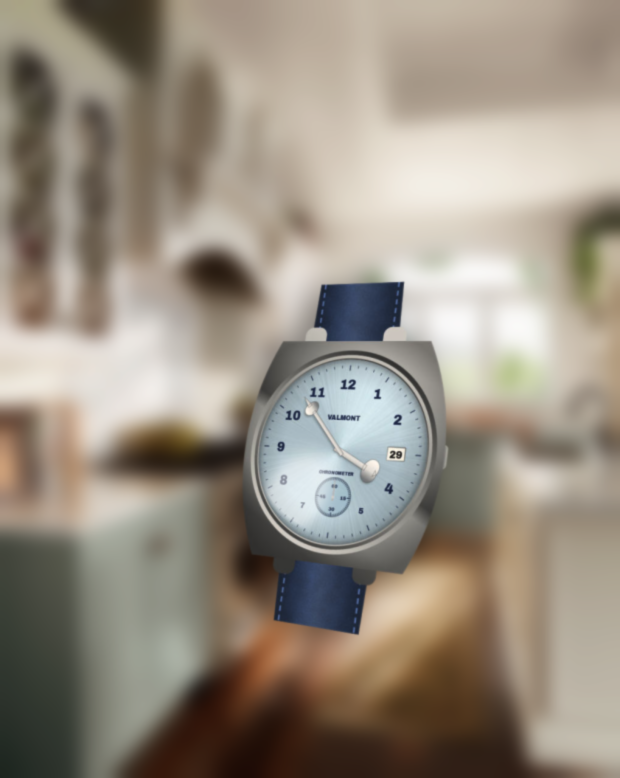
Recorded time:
3,53
